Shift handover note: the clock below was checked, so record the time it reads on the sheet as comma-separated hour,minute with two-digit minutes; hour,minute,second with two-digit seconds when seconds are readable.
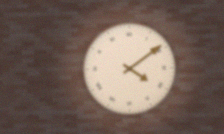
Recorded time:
4,09
